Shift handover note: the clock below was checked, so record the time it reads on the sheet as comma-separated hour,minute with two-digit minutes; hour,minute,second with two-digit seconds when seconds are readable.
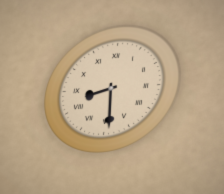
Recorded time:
8,29
